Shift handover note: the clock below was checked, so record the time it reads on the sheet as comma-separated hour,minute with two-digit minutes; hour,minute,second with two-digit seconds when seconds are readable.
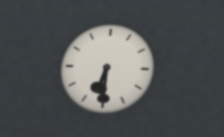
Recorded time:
6,30
